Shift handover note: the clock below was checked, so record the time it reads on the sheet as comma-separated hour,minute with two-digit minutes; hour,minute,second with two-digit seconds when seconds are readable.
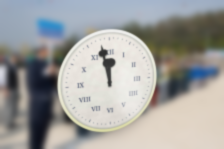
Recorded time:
11,58
